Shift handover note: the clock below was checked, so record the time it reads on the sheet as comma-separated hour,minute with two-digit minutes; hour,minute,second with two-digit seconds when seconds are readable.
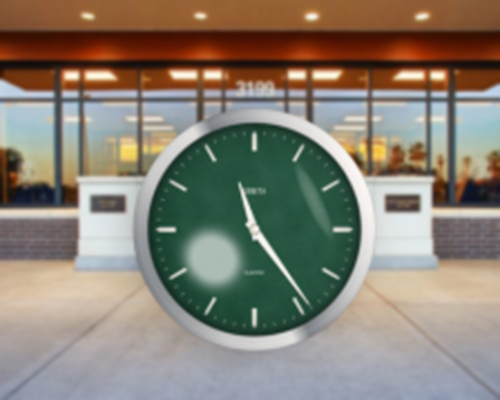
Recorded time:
11,24
